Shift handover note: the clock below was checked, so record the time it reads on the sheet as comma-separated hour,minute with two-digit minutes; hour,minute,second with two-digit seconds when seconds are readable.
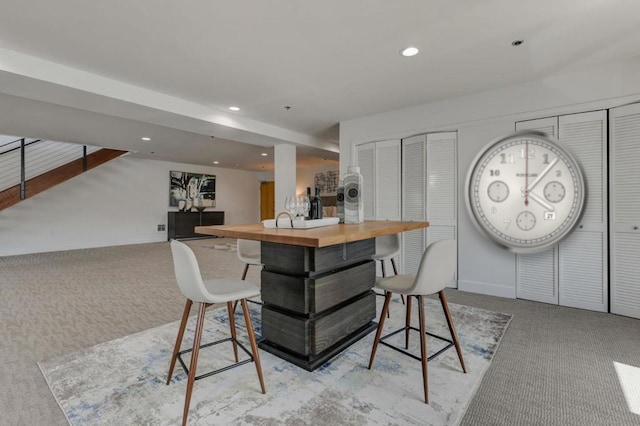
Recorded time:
4,07
